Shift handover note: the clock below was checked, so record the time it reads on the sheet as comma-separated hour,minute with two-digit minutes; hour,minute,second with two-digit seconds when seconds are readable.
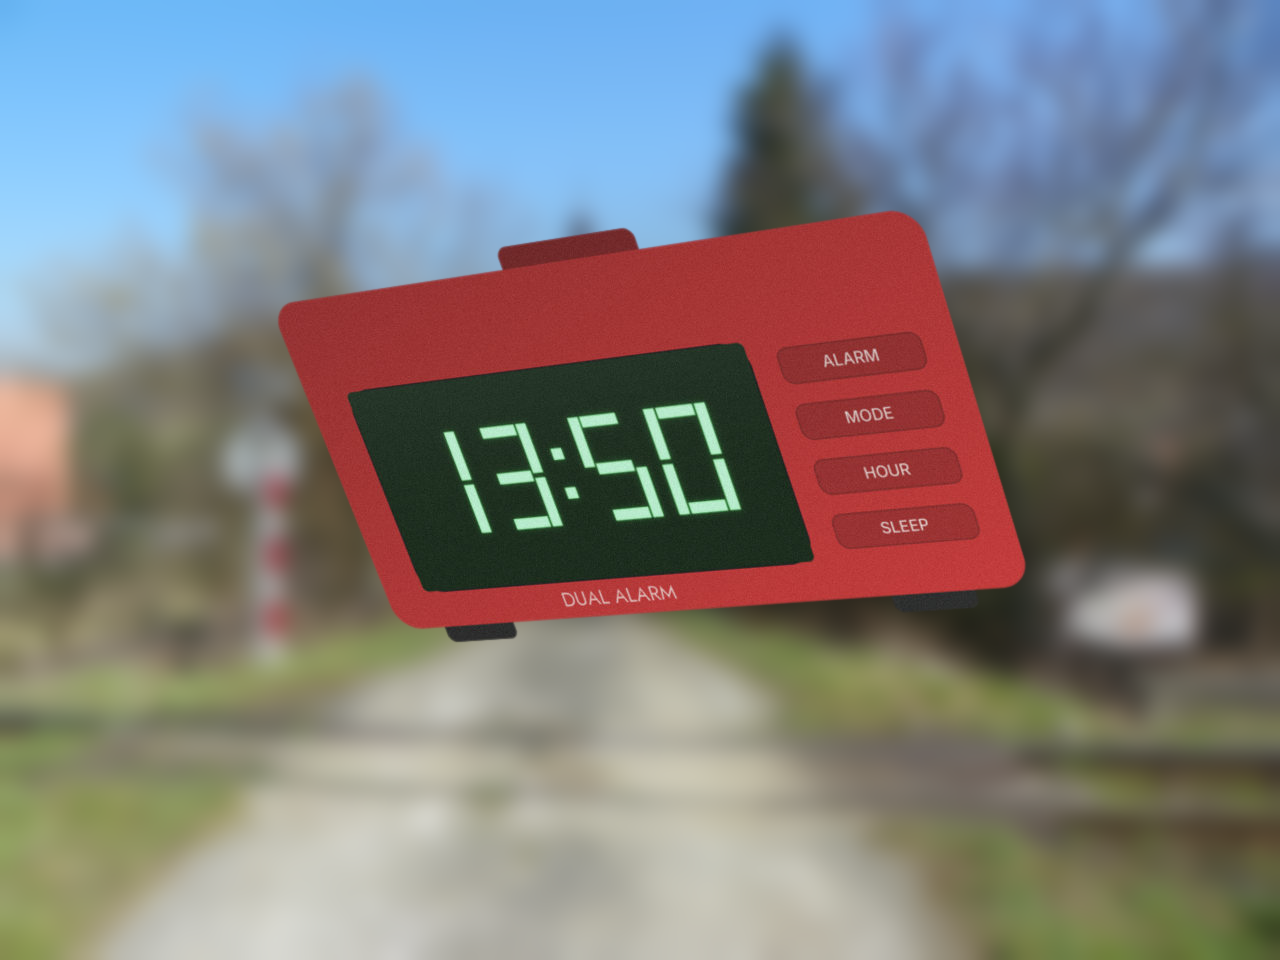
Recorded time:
13,50
